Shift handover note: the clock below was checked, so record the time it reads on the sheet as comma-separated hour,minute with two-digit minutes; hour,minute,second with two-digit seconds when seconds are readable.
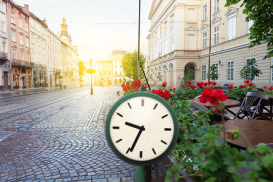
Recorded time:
9,34
